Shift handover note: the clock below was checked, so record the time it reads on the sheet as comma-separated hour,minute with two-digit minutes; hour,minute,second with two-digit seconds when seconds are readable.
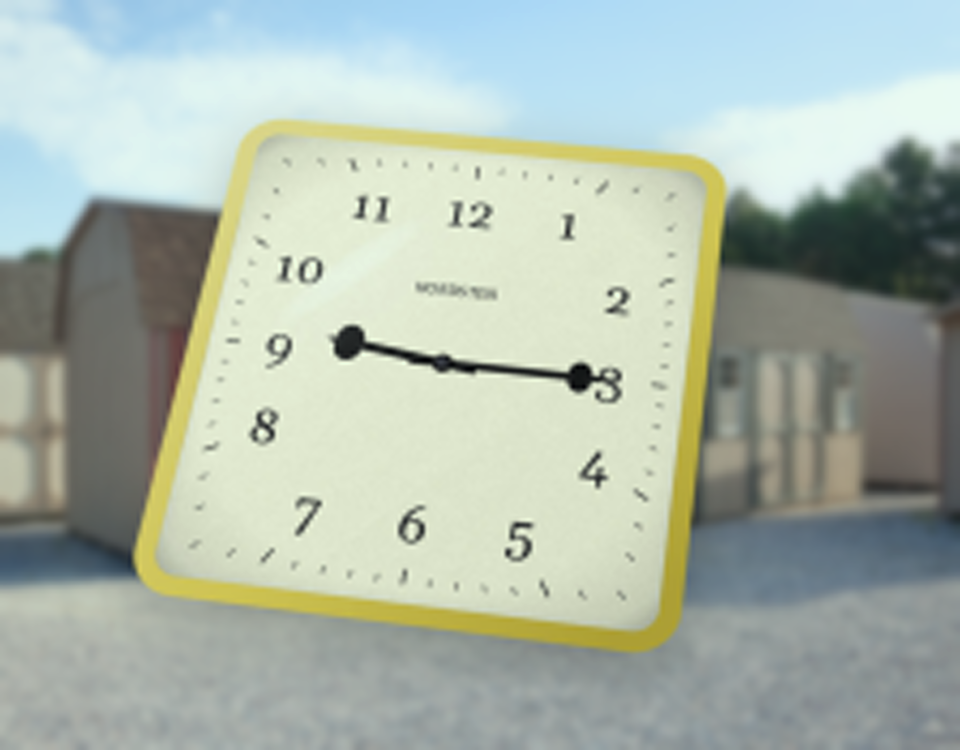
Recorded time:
9,15
